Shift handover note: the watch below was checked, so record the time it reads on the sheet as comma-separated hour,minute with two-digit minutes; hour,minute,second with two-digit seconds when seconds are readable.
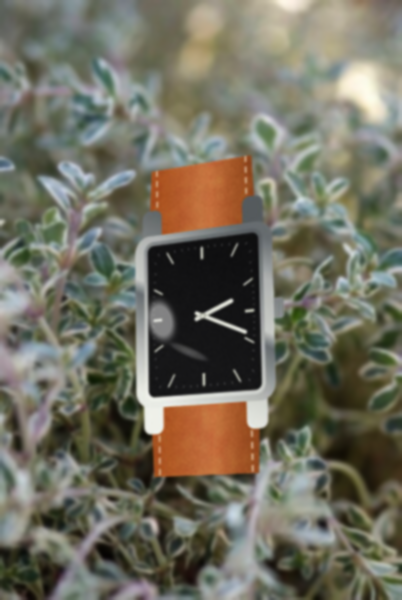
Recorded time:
2,19
